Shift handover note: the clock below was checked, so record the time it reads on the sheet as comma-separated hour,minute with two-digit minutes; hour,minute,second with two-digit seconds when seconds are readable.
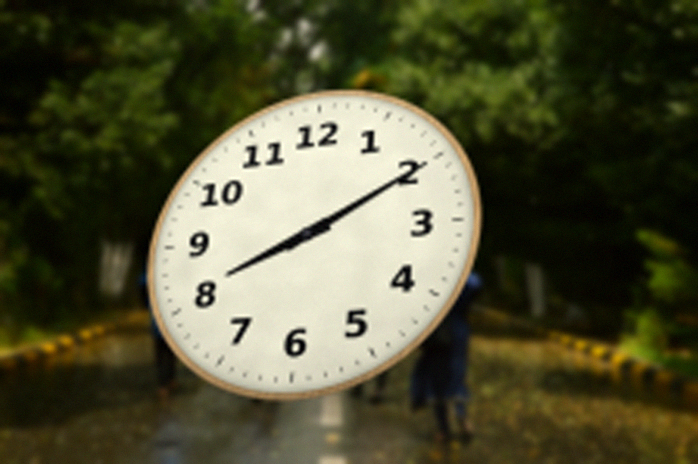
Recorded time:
8,10
